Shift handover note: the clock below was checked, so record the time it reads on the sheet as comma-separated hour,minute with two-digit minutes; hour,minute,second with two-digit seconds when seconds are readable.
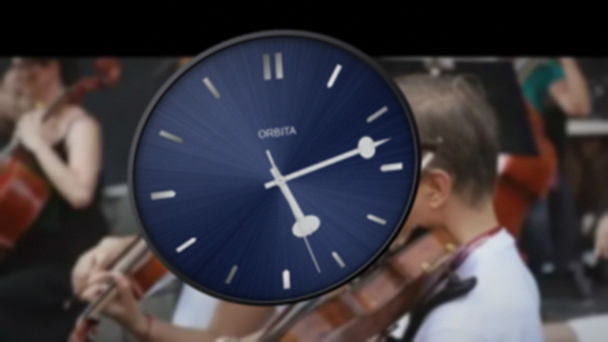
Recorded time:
5,12,27
